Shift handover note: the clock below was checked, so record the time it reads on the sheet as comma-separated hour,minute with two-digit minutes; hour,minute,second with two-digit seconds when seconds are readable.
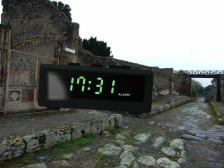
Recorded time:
17,31
